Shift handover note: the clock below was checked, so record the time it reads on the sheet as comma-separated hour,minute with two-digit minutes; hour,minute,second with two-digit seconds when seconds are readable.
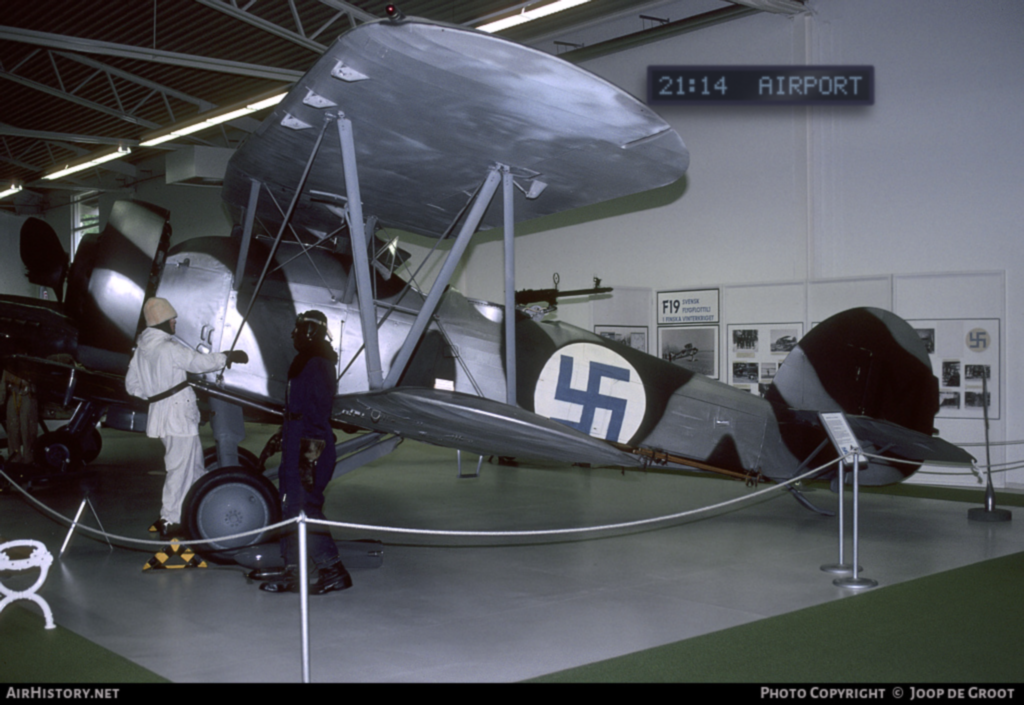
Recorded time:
21,14
